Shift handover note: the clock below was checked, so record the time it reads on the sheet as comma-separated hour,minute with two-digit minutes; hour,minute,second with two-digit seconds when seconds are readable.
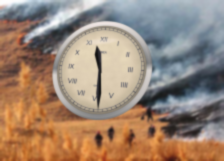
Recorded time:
11,29
